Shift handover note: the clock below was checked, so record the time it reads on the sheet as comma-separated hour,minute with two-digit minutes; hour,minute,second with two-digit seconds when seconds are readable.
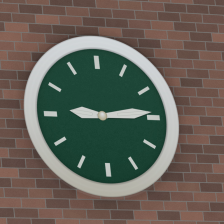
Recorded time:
9,14
